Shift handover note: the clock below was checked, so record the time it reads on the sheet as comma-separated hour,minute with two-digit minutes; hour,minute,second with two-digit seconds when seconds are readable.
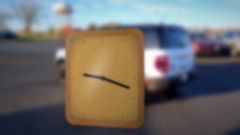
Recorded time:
9,18
